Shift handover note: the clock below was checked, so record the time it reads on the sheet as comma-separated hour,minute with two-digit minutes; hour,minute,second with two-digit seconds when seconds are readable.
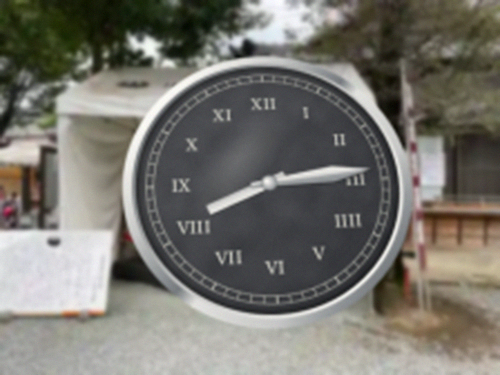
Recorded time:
8,14
